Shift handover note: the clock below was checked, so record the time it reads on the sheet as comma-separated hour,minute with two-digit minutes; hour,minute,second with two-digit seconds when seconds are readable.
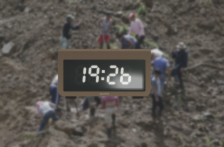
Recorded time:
19,26
